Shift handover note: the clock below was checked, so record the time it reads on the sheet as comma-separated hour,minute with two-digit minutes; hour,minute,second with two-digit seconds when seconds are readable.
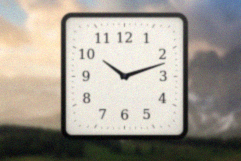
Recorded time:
10,12
